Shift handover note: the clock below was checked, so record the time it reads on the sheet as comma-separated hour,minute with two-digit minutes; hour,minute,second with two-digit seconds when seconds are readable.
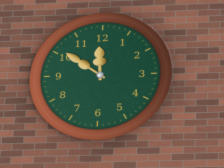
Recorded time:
11,51
